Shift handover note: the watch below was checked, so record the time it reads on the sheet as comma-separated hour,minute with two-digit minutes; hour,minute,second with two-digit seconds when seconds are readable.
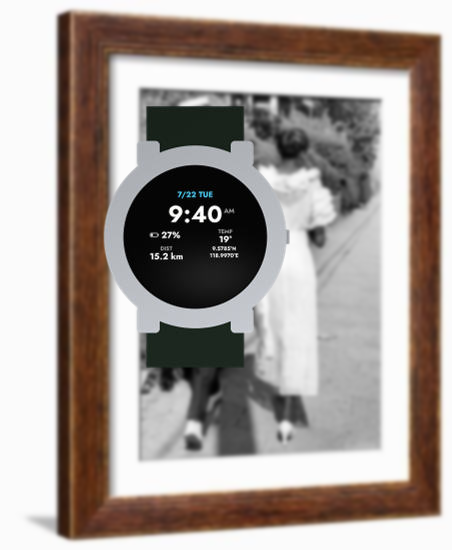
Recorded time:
9,40
